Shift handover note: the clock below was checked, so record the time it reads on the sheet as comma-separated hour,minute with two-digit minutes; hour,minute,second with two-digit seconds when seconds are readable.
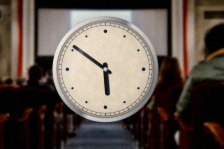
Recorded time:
5,51
